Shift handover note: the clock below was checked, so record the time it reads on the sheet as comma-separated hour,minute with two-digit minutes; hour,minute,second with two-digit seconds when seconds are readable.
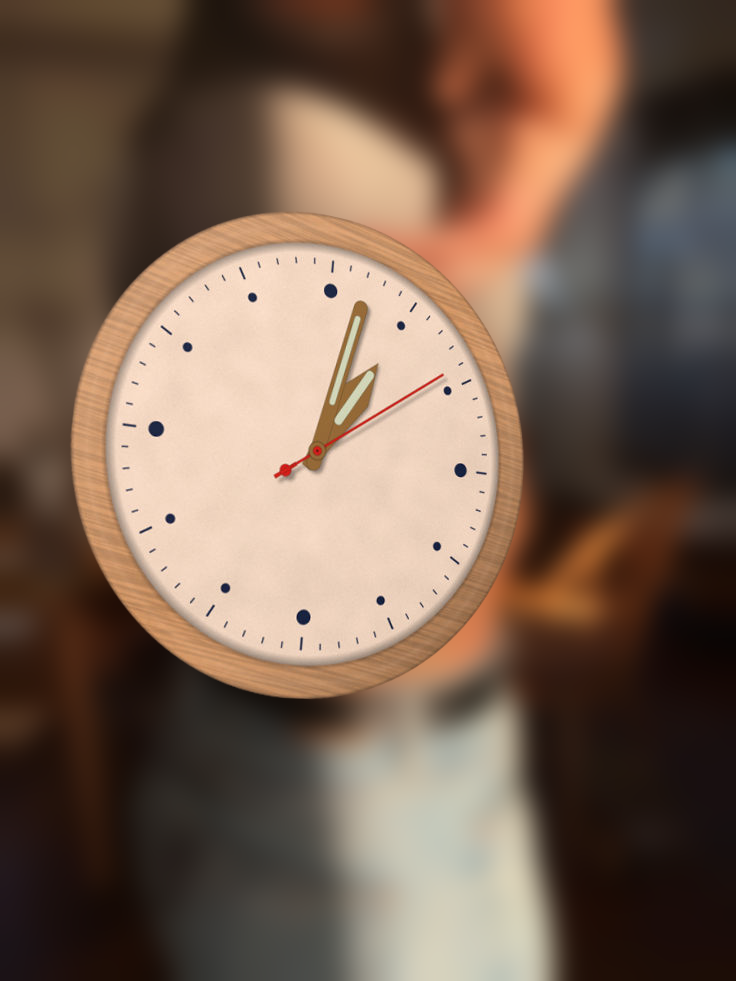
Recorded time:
1,02,09
